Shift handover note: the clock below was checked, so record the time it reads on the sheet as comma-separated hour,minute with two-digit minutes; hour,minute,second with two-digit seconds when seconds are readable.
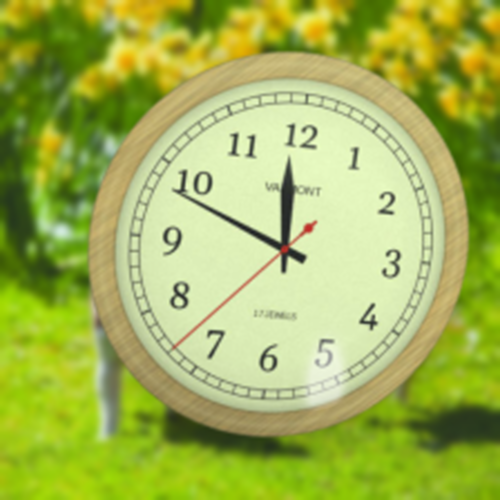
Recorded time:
11,48,37
